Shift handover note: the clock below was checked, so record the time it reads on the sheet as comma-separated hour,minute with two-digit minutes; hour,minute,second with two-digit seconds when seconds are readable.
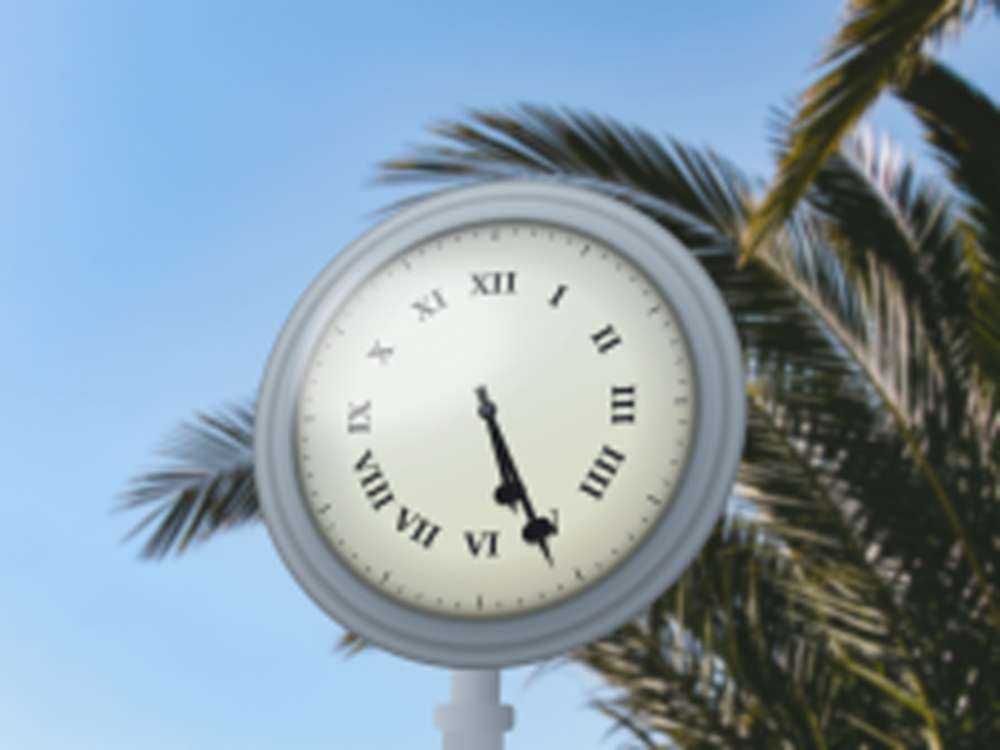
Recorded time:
5,26
